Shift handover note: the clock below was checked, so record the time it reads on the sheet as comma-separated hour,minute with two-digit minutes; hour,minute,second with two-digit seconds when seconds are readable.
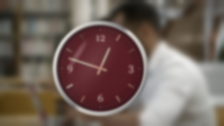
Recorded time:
12,48
